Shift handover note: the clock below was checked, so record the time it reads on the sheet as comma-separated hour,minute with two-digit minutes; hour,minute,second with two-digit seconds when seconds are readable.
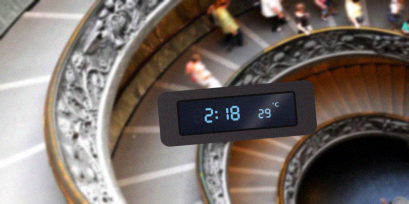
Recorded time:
2,18
